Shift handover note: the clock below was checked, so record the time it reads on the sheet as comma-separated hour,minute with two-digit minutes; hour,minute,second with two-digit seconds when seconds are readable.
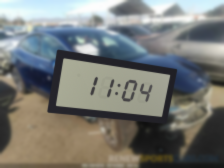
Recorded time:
11,04
